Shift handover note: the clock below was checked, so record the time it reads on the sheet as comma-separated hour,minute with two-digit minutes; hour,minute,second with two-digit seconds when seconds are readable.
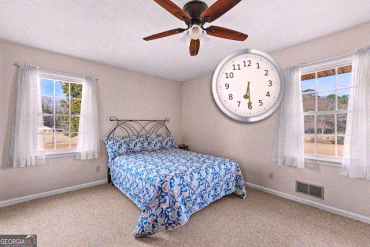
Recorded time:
6,30
